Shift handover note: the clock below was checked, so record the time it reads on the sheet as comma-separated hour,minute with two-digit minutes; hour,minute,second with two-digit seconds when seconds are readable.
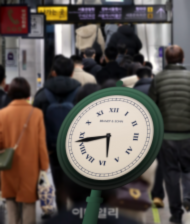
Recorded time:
5,43
